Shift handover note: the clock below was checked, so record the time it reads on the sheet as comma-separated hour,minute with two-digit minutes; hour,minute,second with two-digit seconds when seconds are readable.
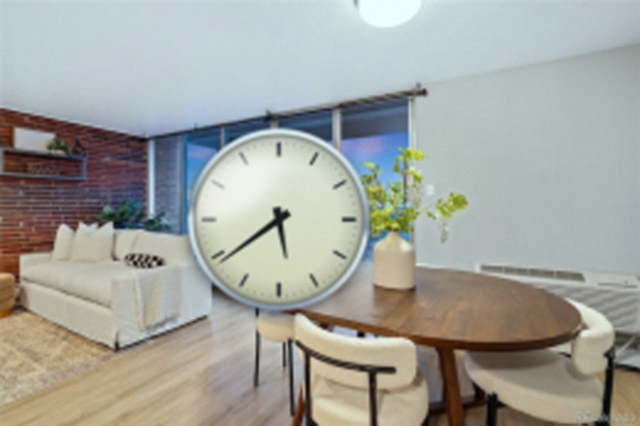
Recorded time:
5,39
